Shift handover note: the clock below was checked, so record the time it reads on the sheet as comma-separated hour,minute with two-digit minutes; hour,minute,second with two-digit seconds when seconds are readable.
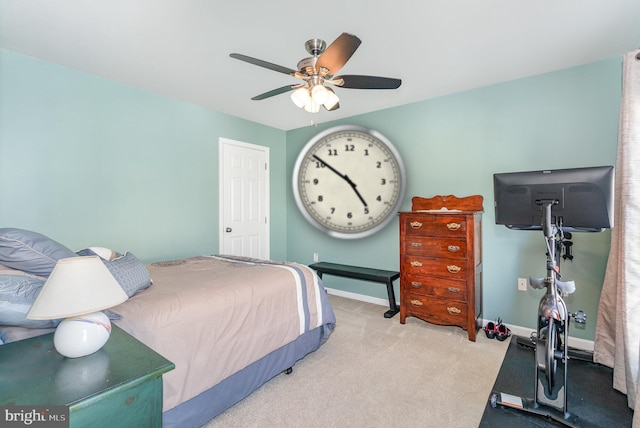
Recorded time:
4,51
